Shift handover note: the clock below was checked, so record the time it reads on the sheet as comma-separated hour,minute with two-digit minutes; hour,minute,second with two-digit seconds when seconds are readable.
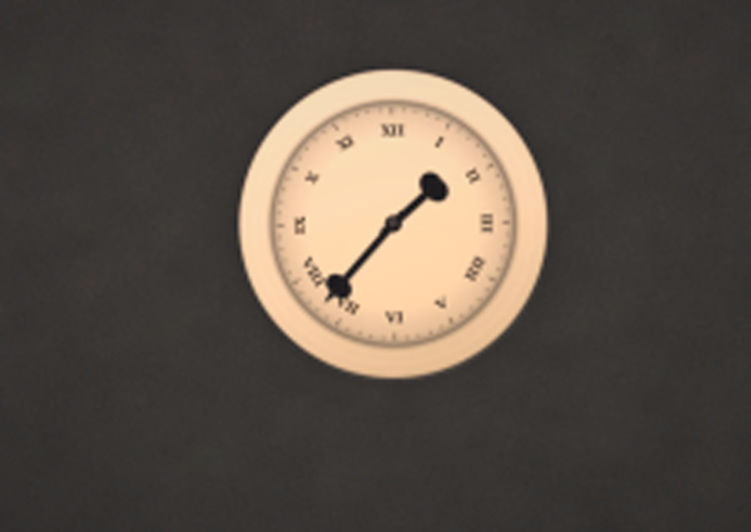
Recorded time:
1,37
